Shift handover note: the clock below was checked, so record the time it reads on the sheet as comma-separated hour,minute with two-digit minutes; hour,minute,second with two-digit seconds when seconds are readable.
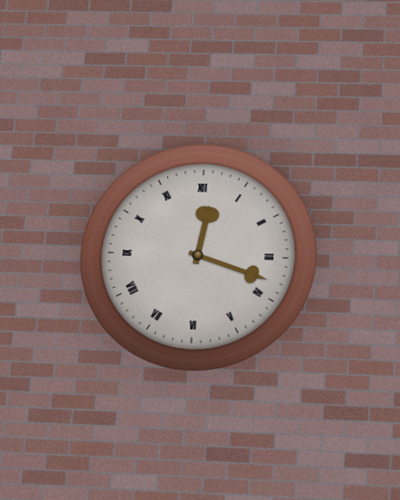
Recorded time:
12,18
